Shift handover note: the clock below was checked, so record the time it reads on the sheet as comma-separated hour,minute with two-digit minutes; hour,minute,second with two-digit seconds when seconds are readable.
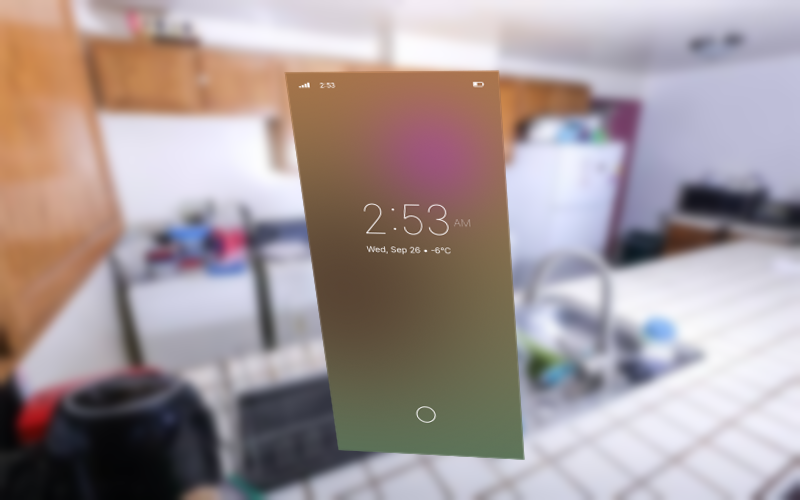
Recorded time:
2,53
